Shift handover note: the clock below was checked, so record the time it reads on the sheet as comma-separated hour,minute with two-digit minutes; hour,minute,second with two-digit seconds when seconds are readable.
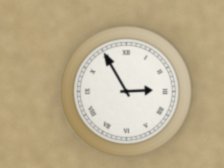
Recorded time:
2,55
